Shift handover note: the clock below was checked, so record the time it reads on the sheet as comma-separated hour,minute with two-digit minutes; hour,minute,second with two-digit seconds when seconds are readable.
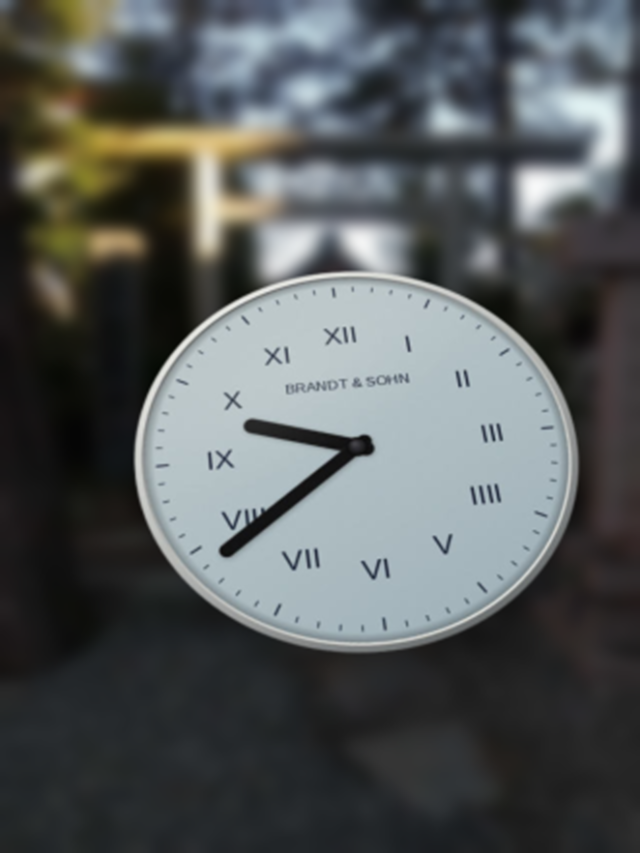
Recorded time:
9,39
